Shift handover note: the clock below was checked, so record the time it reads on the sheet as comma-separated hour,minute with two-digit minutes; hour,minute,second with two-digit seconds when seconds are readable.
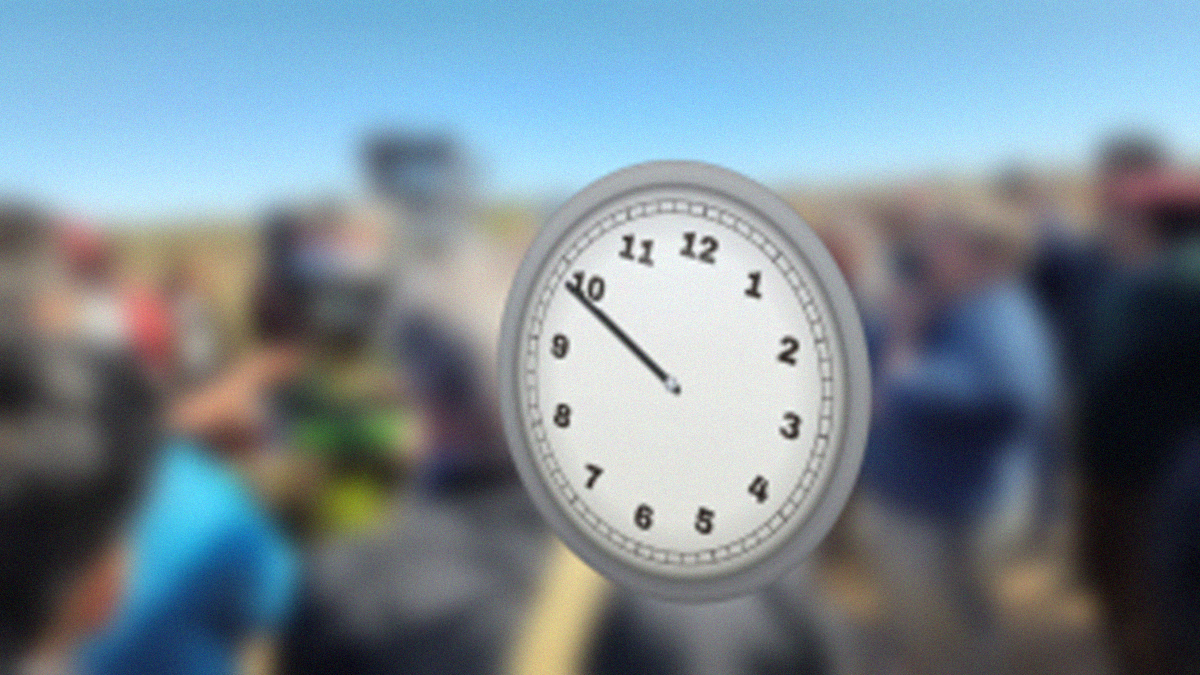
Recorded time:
9,49
